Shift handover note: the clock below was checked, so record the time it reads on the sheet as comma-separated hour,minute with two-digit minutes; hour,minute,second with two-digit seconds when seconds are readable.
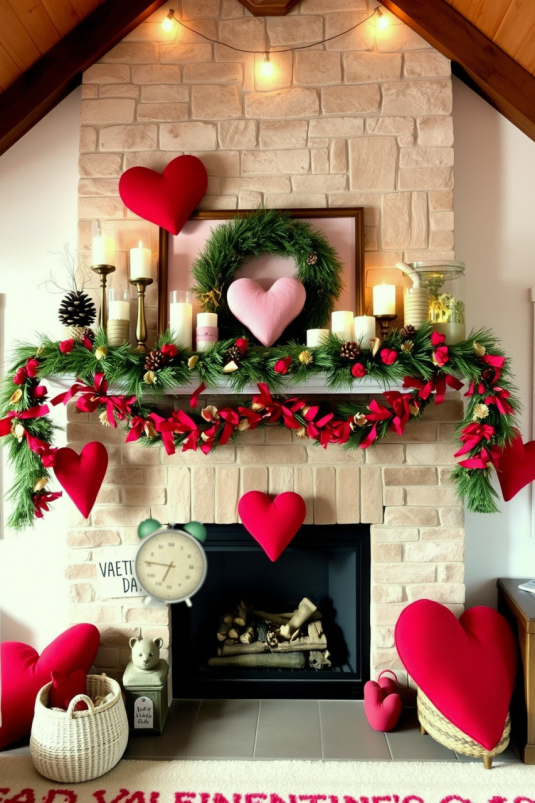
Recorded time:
6,46
